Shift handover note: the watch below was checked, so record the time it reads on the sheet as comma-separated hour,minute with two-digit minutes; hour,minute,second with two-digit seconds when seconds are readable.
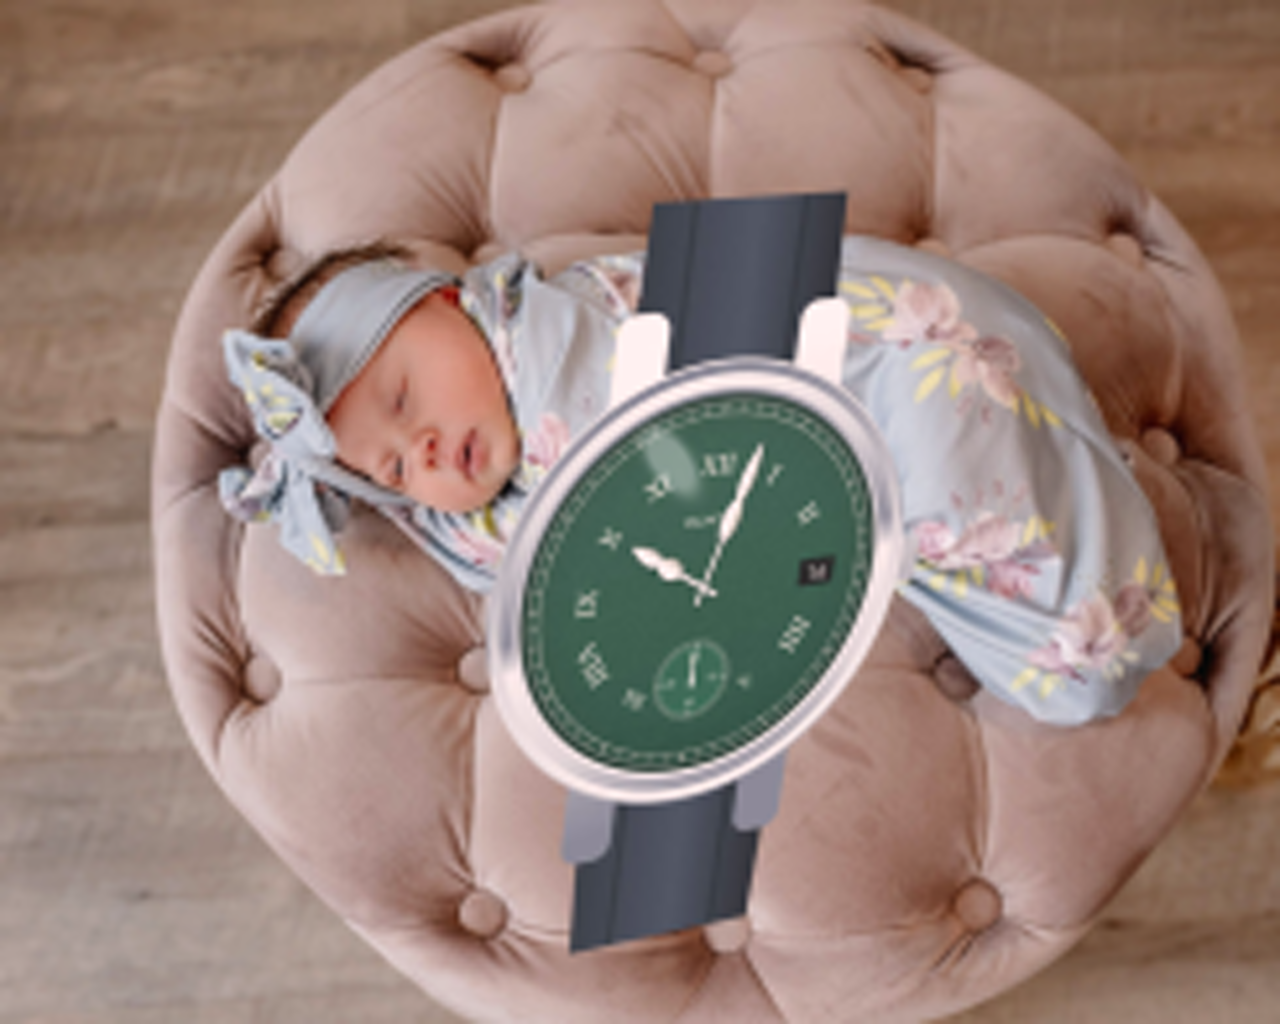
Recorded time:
10,03
